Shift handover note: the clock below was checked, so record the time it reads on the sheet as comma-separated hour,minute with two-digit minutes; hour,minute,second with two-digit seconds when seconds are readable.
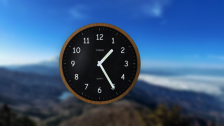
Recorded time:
1,25
